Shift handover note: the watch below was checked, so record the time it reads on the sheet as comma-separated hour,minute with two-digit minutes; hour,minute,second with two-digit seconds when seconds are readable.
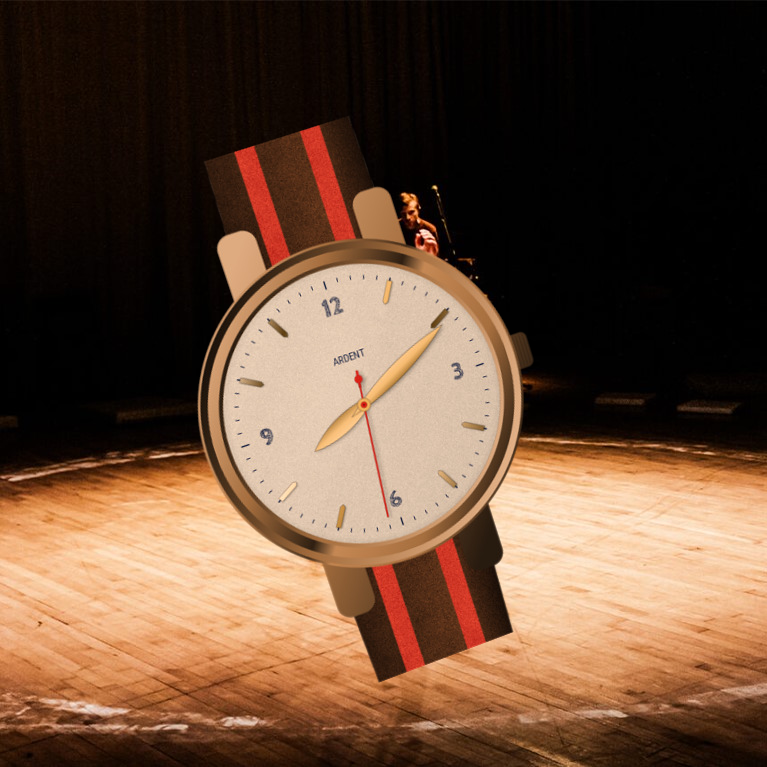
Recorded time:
8,10,31
